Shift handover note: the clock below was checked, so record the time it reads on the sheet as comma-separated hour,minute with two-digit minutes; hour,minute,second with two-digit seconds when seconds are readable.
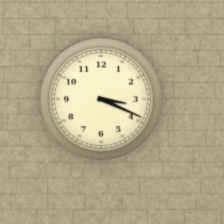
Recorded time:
3,19
